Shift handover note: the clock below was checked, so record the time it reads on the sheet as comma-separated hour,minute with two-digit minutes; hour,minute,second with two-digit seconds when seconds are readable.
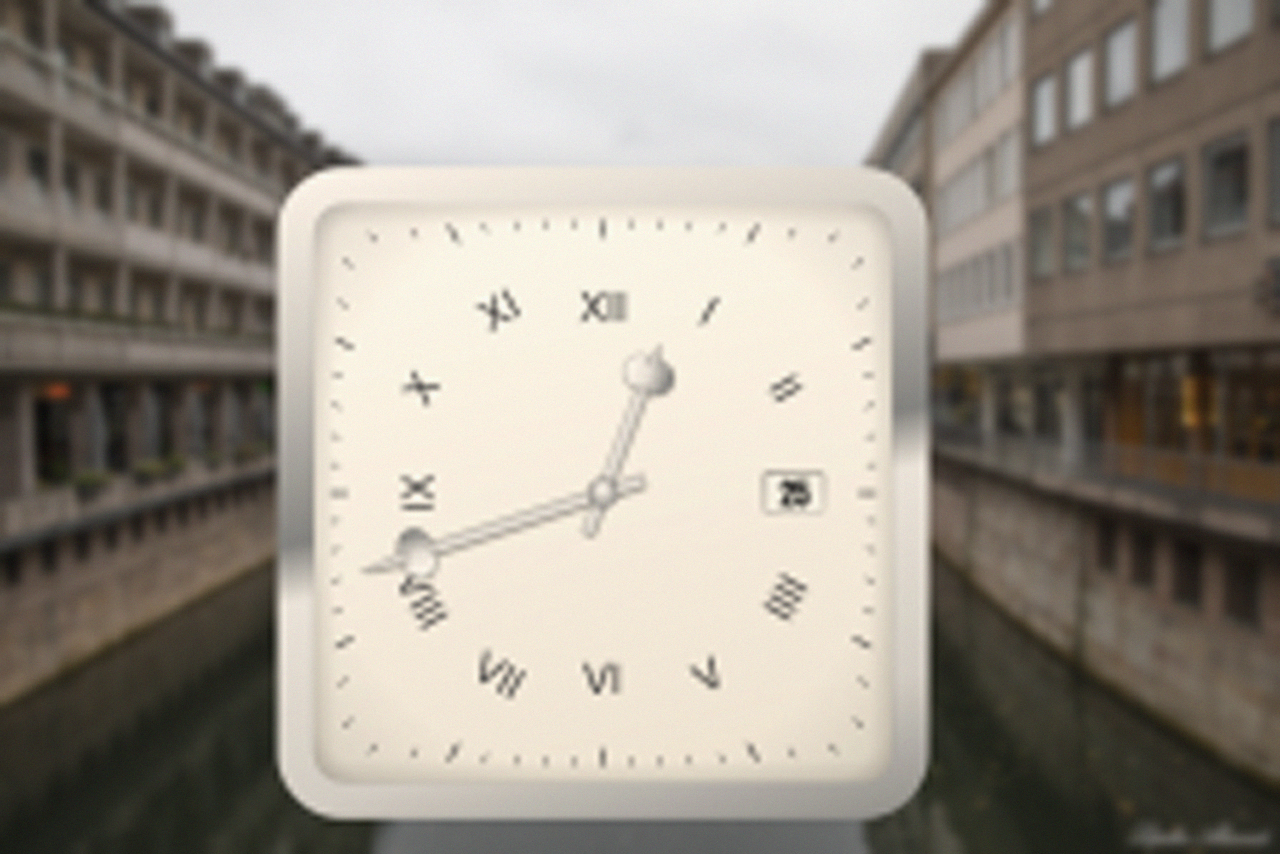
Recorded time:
12,42
